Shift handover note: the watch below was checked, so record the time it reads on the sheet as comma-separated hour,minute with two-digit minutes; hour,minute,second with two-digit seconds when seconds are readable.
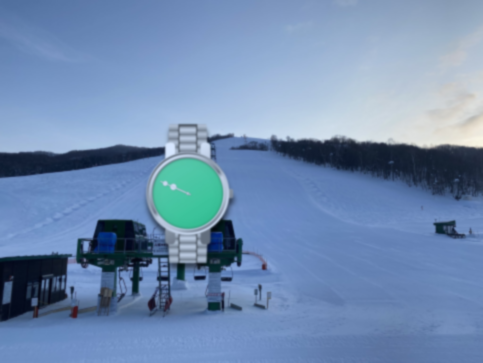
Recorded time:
9,49
